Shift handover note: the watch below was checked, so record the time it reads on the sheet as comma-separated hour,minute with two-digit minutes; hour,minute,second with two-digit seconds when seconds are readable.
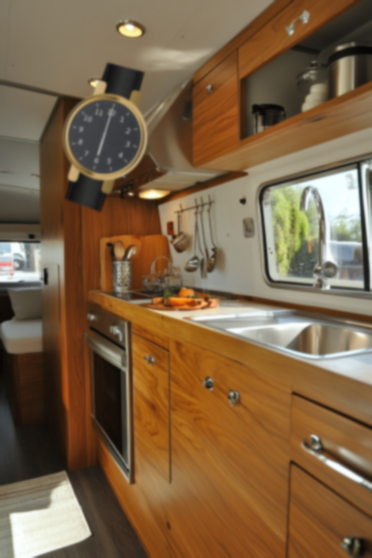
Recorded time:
6,00
